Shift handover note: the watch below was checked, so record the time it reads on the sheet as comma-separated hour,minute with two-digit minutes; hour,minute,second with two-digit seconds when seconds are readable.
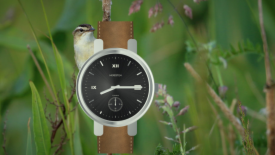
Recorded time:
8,15
